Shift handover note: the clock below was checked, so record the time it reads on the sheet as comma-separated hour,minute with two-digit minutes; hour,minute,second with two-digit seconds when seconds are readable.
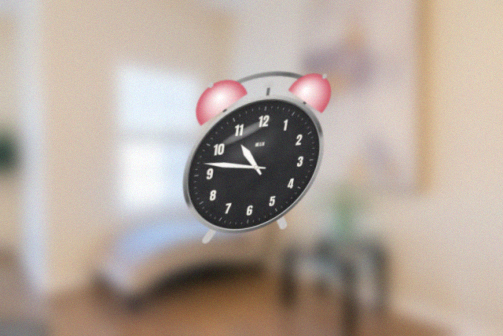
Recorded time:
10,47
